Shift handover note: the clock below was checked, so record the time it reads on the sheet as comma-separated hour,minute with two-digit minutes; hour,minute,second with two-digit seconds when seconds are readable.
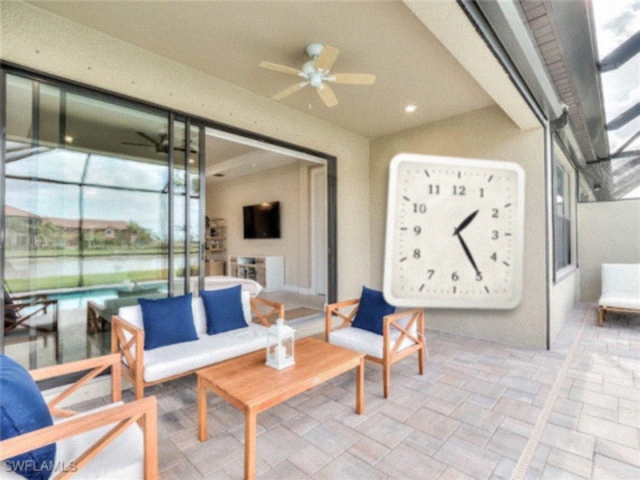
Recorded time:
1,25
